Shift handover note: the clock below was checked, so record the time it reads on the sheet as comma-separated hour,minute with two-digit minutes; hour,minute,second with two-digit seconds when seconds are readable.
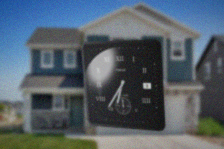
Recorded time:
6,36
